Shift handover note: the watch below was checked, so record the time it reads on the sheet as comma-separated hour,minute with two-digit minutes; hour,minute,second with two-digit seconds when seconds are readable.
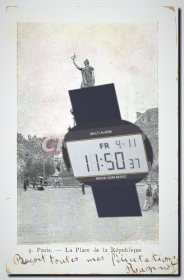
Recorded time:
11,50,37
